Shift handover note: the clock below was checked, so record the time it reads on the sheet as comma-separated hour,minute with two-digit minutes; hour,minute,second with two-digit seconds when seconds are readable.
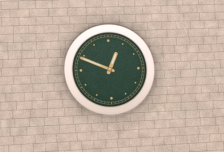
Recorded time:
12,49
